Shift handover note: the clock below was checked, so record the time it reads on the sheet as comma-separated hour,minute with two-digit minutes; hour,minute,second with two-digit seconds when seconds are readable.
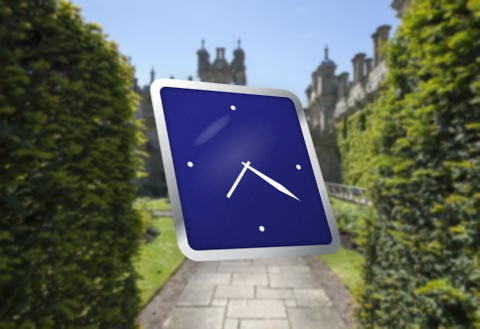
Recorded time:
7,21
